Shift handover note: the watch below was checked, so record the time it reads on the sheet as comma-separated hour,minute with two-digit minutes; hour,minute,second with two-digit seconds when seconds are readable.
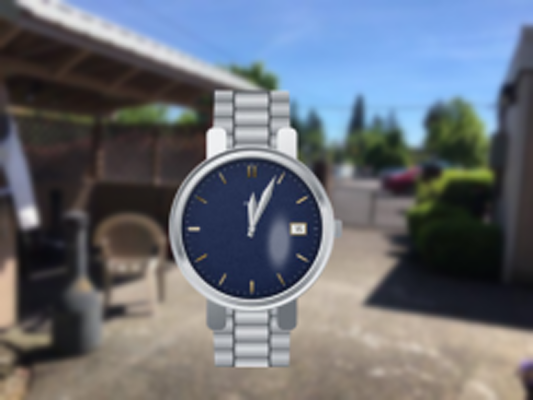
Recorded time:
12,04
